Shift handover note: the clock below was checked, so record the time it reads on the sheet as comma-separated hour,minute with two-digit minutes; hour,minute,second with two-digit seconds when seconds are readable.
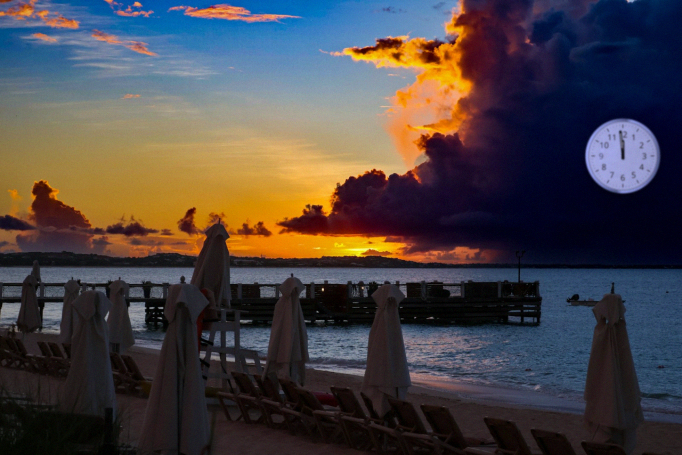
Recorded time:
11,59
